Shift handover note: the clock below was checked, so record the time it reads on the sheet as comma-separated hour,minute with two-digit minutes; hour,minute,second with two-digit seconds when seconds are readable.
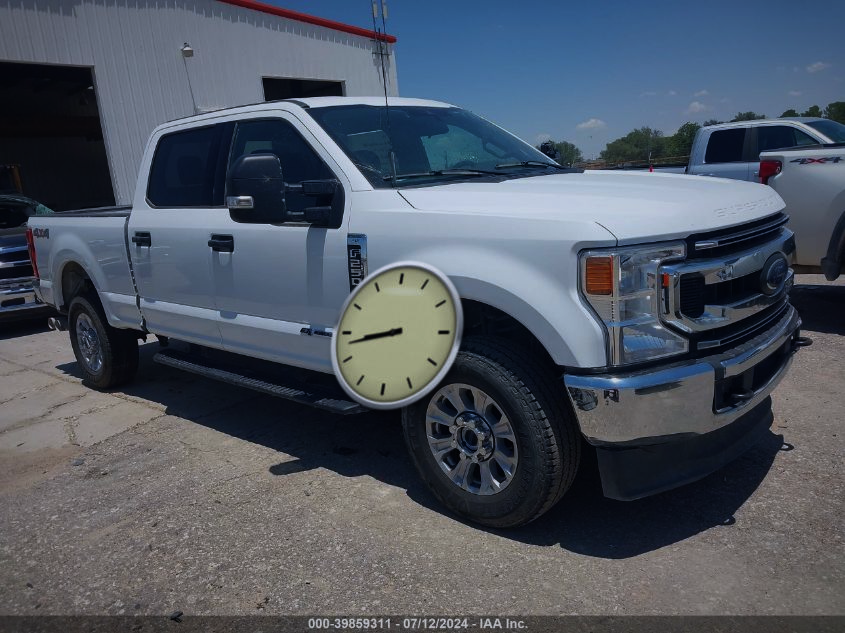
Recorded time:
8,43
